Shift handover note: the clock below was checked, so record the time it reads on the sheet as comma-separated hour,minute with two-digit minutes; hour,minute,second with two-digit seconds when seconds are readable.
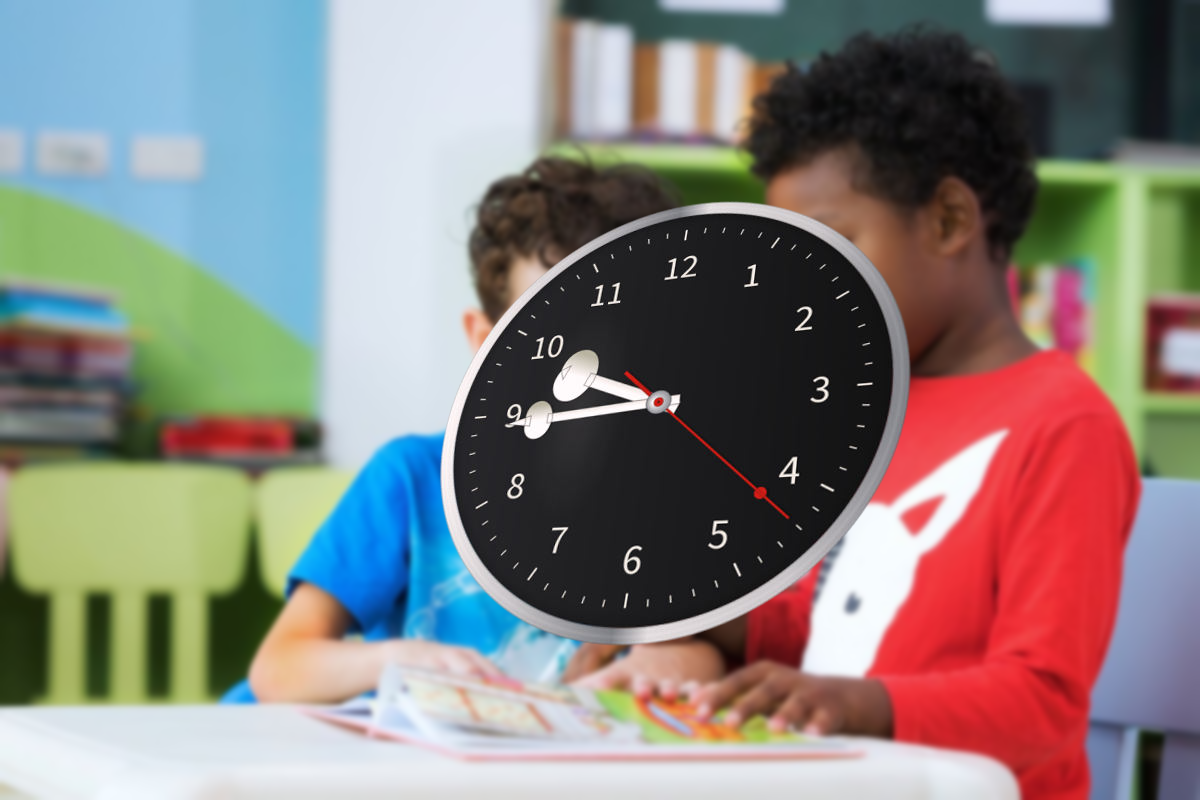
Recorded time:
9,44,22
